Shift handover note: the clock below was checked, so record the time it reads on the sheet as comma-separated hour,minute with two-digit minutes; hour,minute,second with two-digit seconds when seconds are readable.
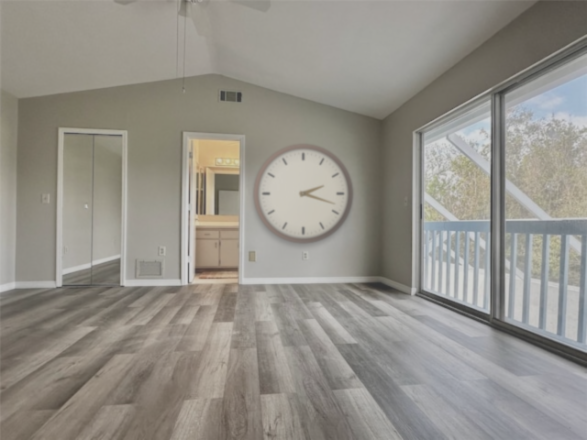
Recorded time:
2,18
